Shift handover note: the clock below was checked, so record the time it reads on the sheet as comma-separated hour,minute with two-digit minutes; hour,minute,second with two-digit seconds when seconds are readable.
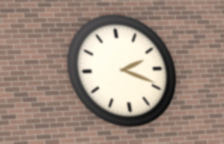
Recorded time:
2,19
